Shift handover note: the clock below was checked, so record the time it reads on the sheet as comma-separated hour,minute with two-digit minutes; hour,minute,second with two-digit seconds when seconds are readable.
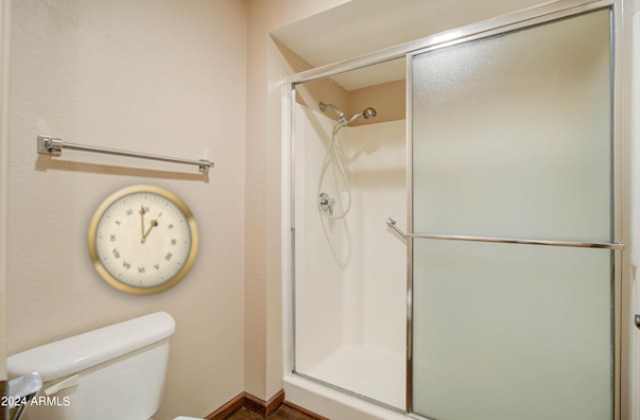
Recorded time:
12,59
